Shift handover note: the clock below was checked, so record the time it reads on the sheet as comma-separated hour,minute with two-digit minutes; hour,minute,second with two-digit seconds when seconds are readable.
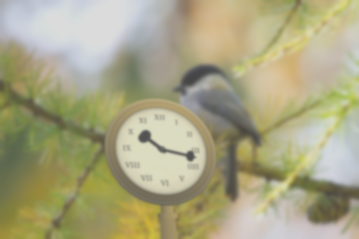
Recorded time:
10,17
